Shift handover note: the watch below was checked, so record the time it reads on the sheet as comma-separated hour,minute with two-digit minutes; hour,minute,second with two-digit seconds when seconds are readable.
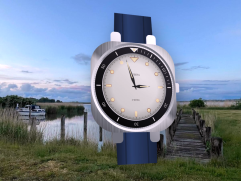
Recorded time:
2,57
